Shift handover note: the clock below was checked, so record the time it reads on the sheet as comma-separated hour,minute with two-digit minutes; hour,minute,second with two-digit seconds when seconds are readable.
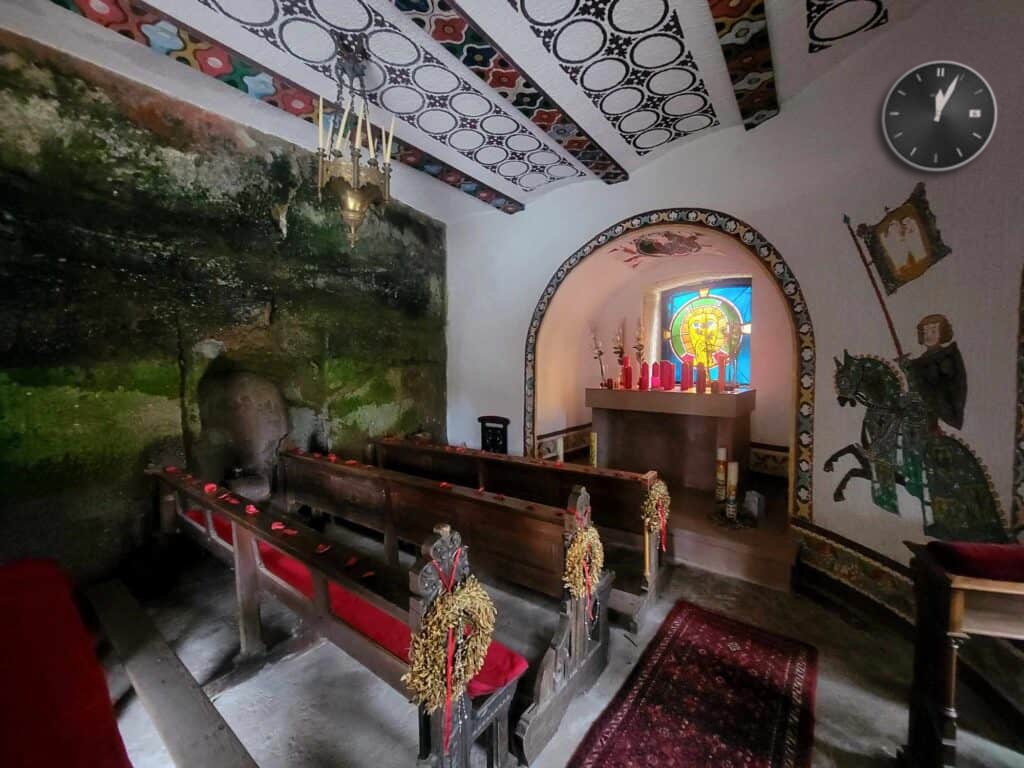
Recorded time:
12,04
